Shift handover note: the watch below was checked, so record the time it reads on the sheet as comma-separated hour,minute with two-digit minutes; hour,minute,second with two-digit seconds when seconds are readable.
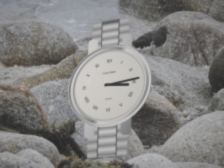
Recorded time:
3,14
